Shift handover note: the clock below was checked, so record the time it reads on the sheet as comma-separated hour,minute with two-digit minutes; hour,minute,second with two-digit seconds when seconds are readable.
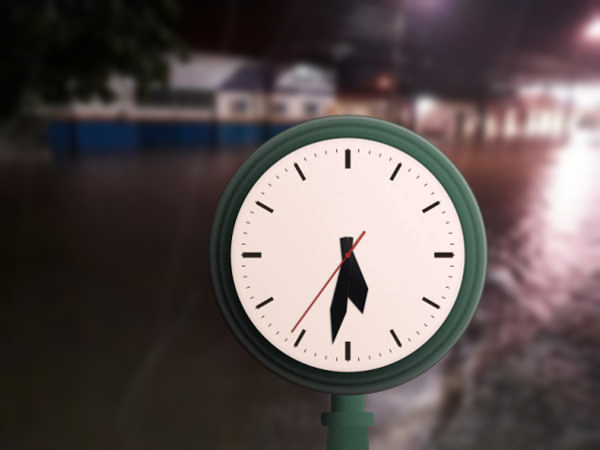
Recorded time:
5,31,36
